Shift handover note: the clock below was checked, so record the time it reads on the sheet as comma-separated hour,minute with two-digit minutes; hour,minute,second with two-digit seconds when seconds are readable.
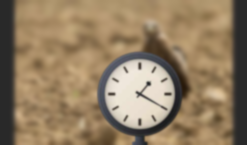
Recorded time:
1,20
